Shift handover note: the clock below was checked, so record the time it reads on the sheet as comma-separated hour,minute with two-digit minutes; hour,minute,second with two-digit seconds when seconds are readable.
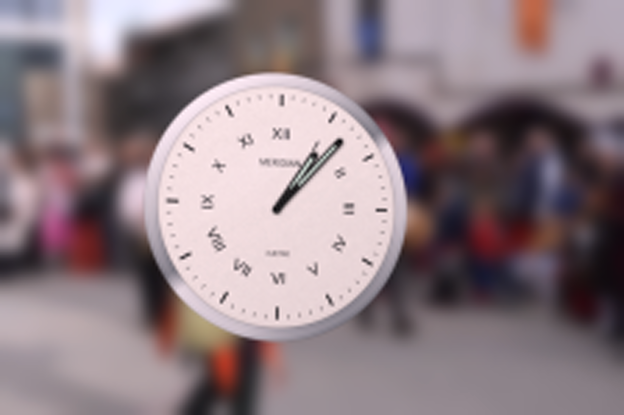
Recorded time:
1,07
